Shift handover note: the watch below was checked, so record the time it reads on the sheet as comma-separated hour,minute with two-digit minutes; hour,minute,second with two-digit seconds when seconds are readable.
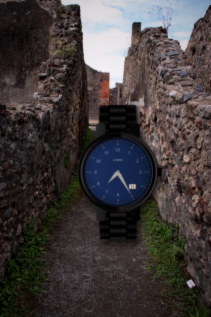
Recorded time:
7,25
